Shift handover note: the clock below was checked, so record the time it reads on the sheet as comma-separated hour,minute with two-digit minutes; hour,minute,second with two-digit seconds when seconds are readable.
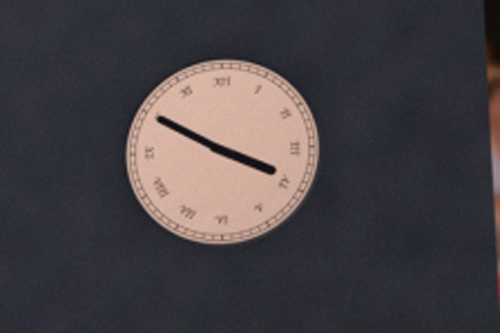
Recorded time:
3,50
